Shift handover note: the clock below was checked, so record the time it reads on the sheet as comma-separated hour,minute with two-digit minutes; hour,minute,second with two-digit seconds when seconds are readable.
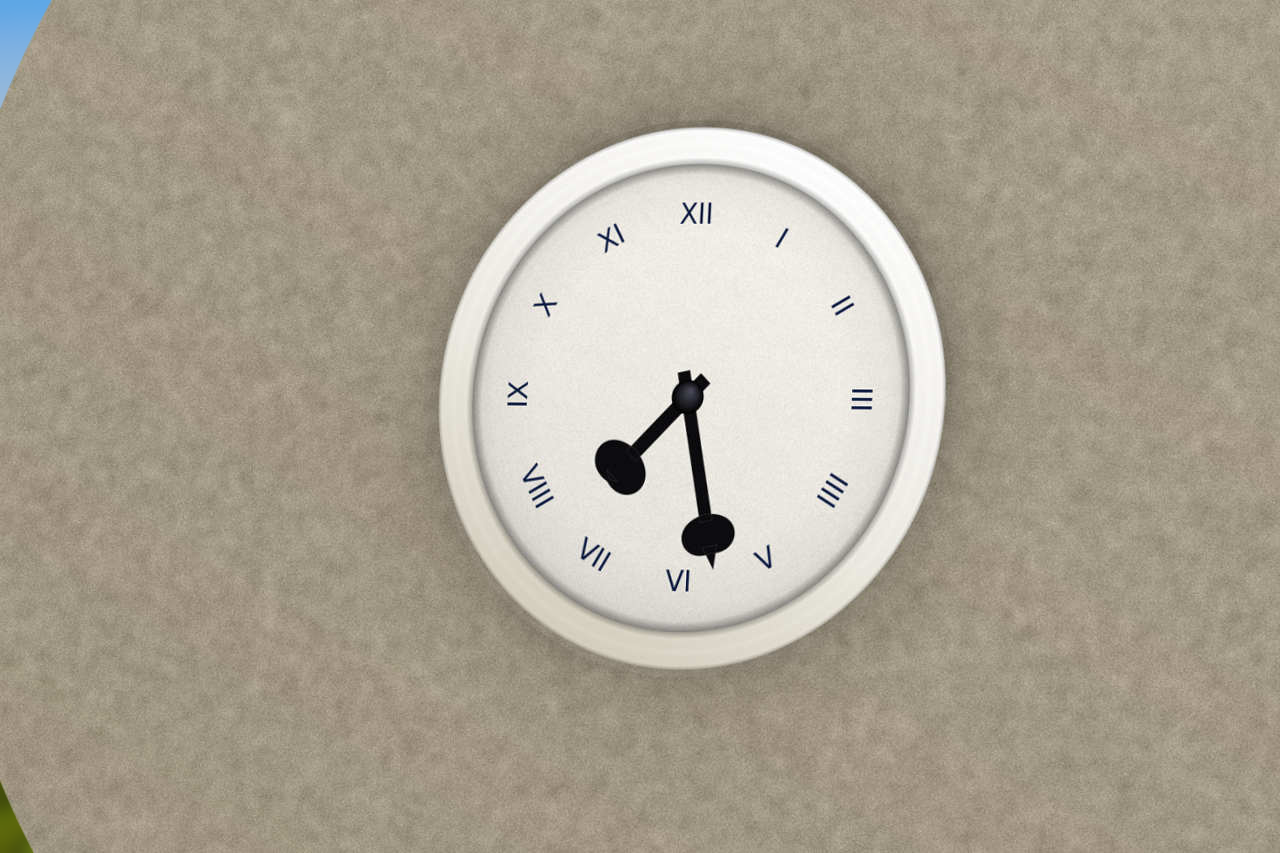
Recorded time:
7,28
